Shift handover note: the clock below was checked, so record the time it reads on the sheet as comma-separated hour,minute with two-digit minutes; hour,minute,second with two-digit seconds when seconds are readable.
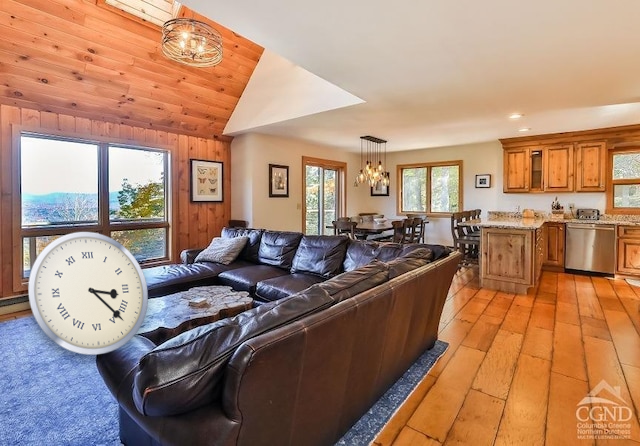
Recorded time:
3,23
